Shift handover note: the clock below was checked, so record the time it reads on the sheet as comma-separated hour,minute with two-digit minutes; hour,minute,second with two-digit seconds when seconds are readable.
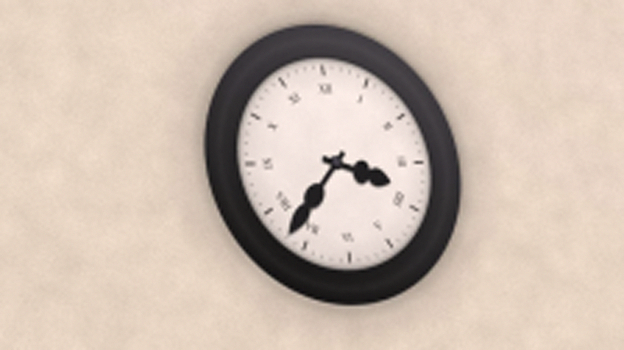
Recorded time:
3,37
